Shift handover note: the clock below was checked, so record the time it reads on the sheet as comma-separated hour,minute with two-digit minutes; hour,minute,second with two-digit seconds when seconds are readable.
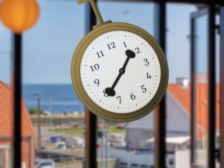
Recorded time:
1,39
